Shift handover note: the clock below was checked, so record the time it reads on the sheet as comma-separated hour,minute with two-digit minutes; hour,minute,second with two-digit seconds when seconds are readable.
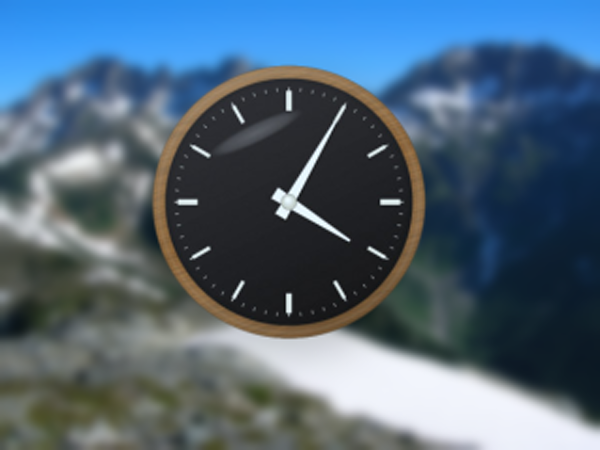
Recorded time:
4,05
